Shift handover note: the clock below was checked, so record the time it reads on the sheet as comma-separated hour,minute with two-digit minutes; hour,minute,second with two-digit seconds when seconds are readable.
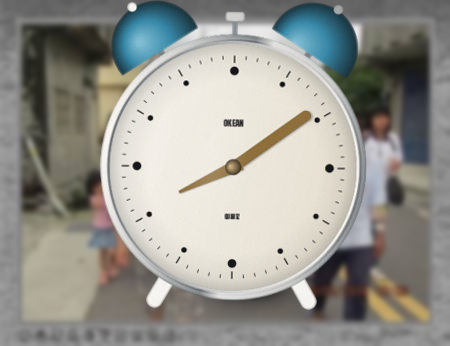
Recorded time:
8,09
